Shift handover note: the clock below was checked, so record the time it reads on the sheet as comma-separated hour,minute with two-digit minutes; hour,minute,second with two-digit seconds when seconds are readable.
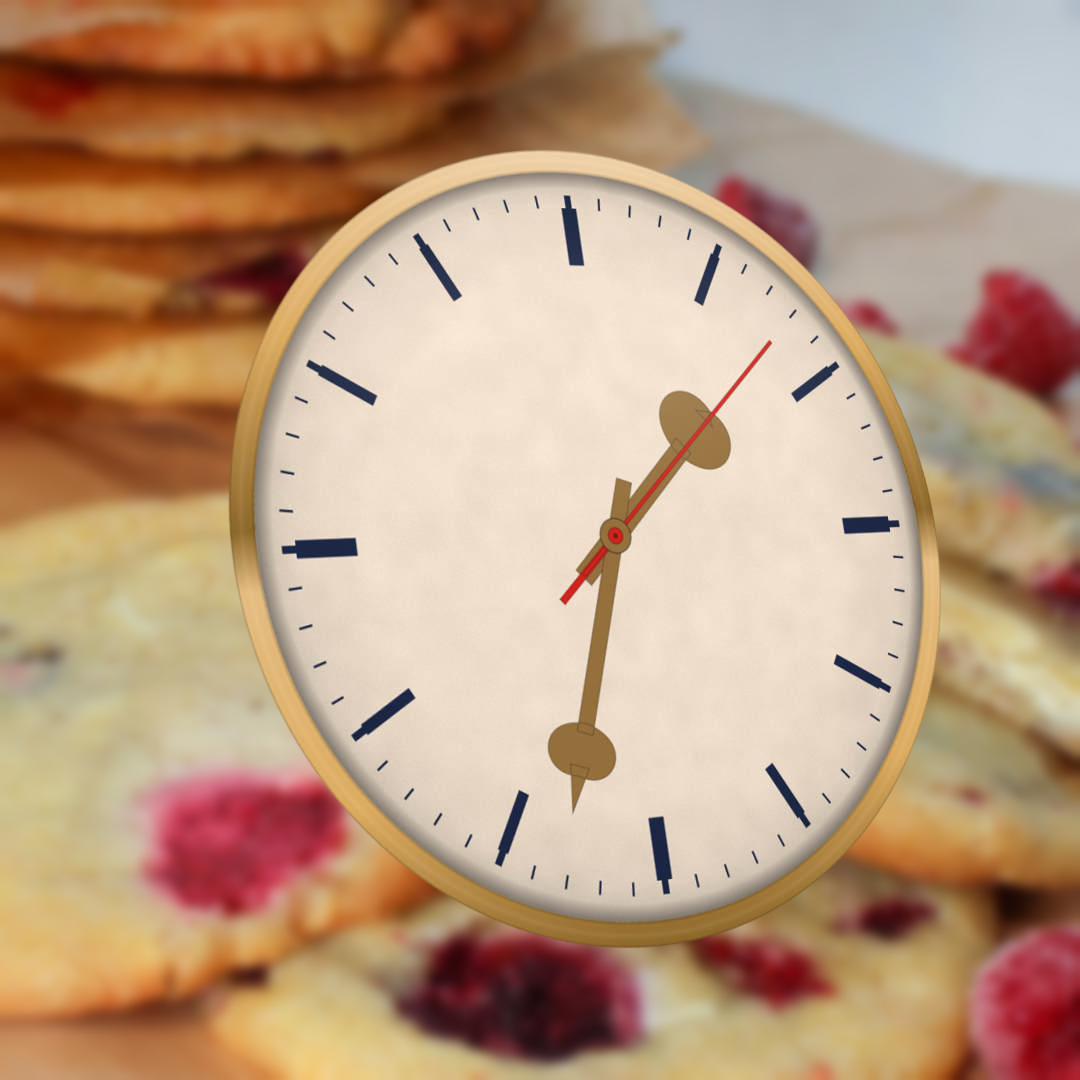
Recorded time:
1,33,08
